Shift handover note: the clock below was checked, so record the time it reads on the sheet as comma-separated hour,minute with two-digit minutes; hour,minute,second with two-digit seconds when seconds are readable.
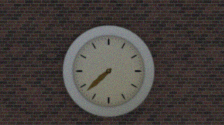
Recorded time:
7,38
